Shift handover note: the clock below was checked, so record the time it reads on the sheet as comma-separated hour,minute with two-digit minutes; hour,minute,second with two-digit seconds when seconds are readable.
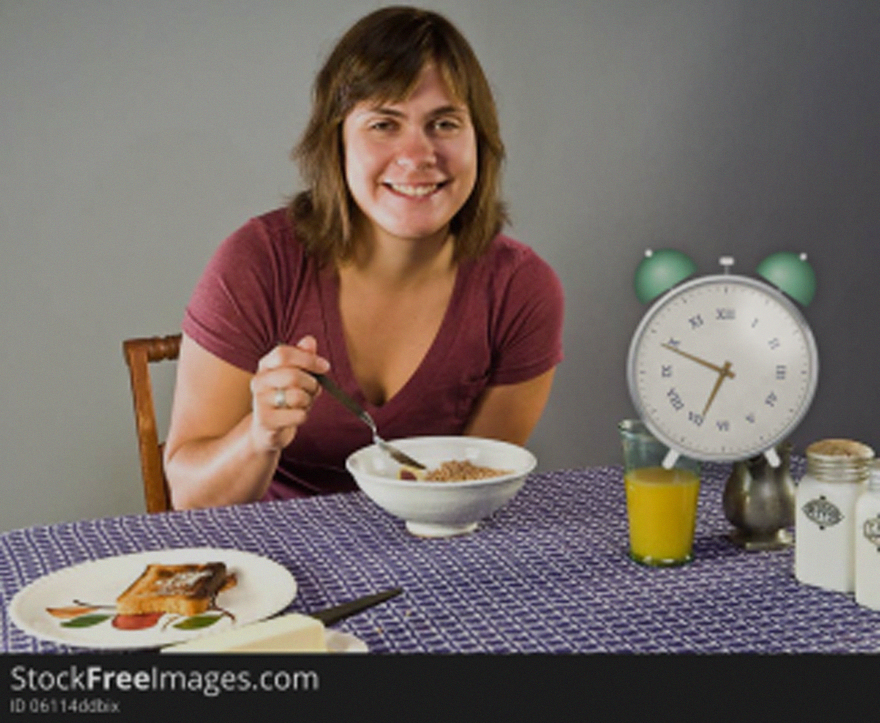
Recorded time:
6,49
